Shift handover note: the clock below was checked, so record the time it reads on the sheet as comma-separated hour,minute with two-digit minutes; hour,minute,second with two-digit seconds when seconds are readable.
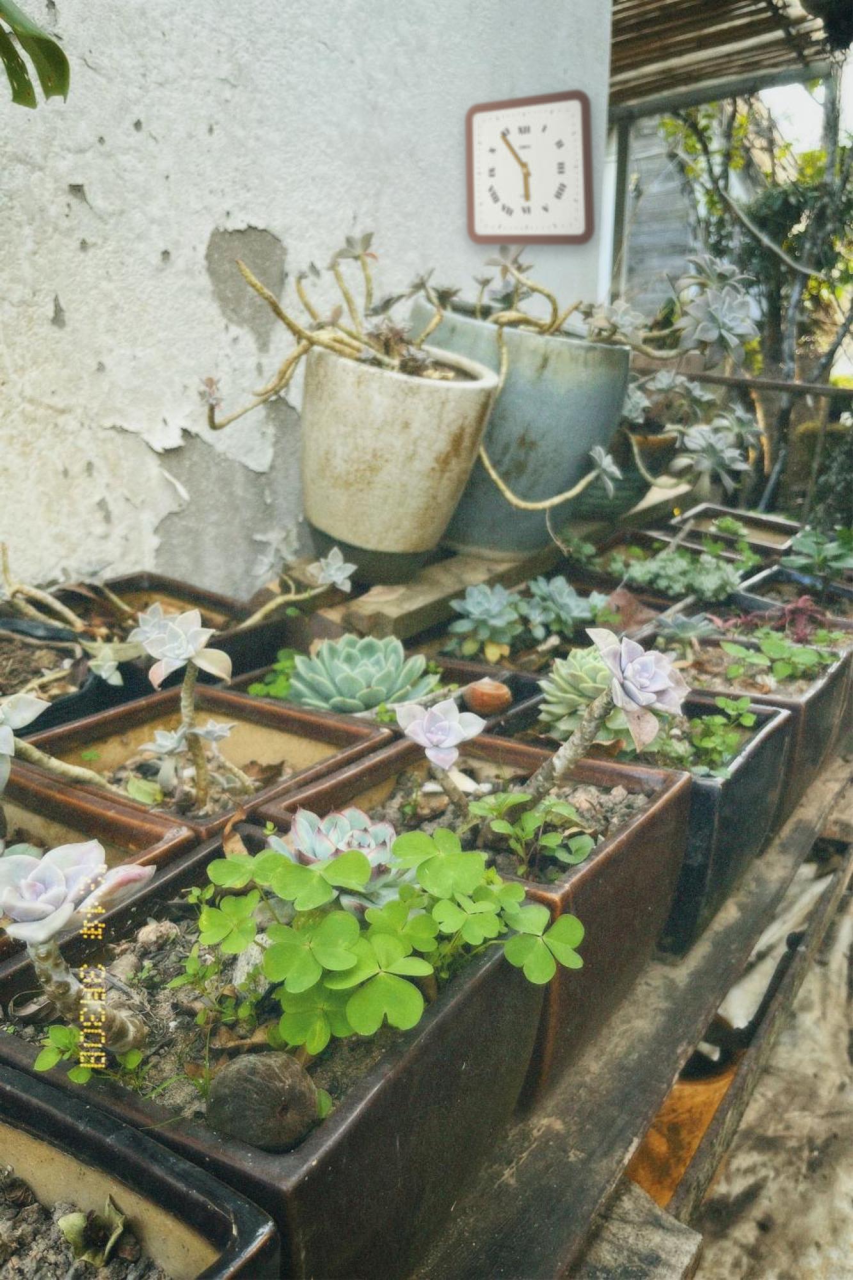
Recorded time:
5,54
